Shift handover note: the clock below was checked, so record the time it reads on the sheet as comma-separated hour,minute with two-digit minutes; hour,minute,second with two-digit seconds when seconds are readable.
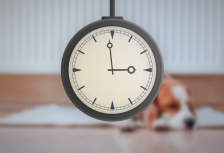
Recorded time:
2,59
